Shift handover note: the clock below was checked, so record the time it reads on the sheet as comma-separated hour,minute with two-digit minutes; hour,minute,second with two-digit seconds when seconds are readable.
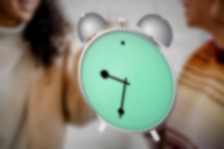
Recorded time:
9,32
